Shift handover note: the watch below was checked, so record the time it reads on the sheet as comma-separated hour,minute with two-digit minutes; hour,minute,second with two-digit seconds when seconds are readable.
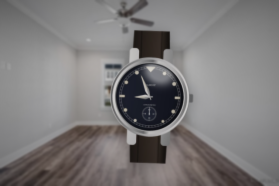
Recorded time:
8,56
